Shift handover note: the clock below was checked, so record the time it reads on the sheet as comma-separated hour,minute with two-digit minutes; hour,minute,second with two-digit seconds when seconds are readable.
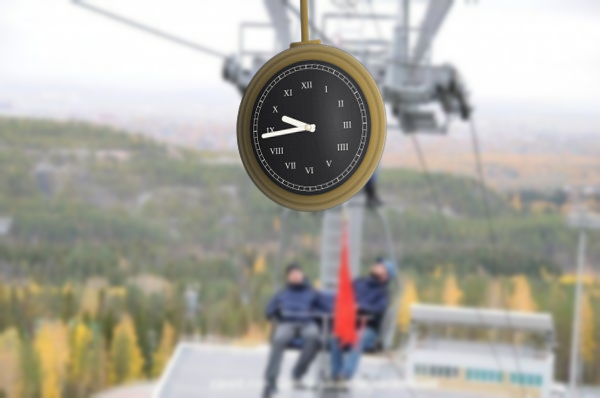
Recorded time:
9,44
